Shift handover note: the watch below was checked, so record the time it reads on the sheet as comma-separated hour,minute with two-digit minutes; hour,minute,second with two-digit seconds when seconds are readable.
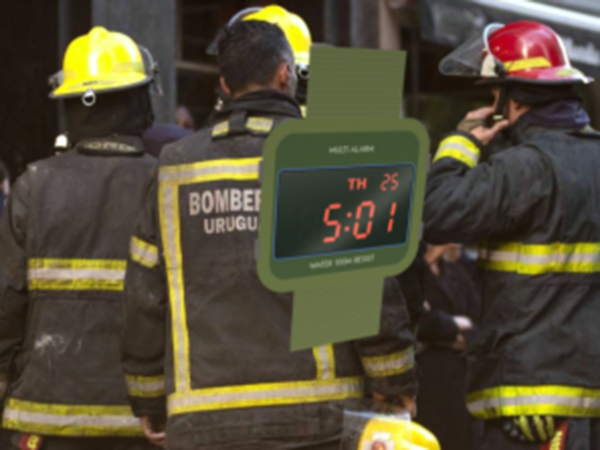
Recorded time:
5,01
